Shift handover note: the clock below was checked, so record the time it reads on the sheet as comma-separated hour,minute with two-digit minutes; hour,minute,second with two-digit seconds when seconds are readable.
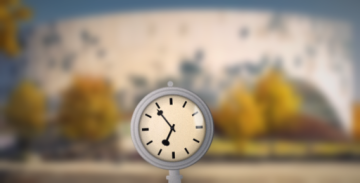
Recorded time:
6,54
